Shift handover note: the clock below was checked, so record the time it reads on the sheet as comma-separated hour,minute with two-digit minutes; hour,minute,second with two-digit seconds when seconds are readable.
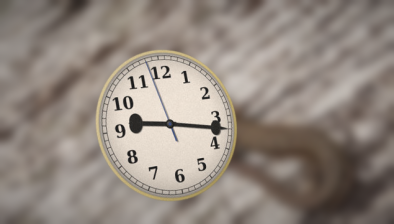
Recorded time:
9,16,58
